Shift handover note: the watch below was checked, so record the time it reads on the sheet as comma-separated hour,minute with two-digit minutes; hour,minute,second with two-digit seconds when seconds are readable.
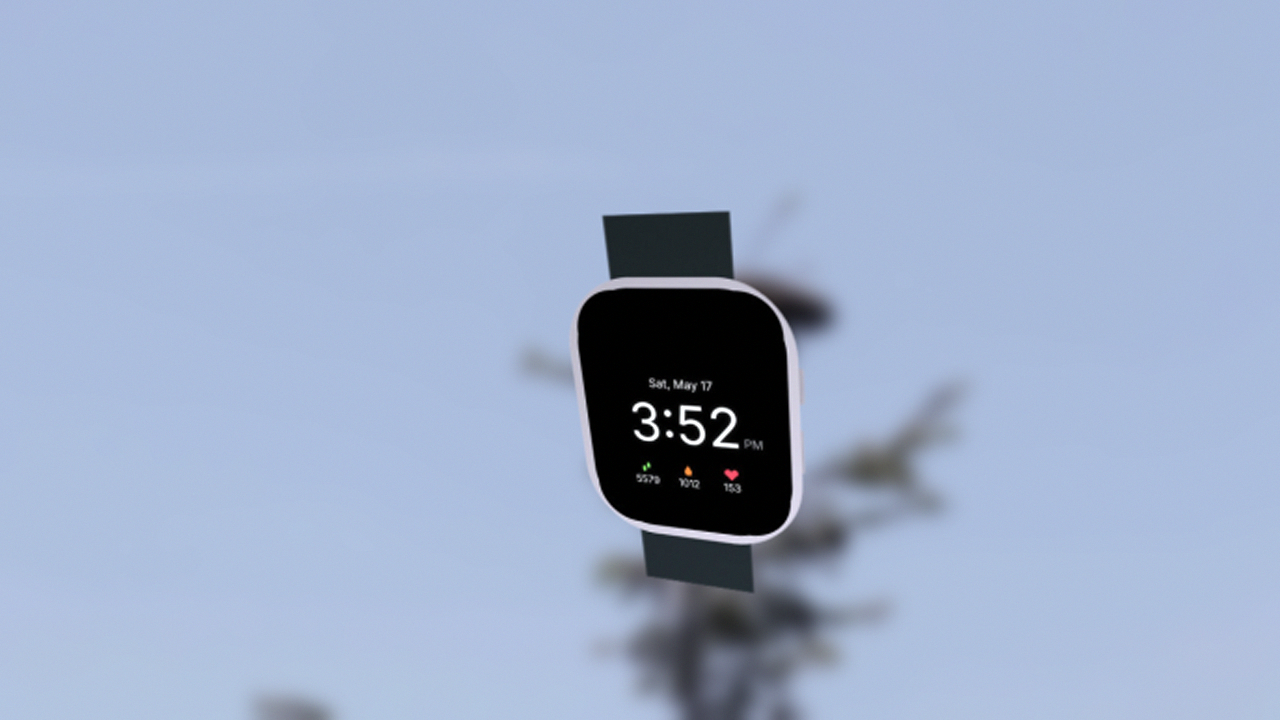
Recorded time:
3,52
